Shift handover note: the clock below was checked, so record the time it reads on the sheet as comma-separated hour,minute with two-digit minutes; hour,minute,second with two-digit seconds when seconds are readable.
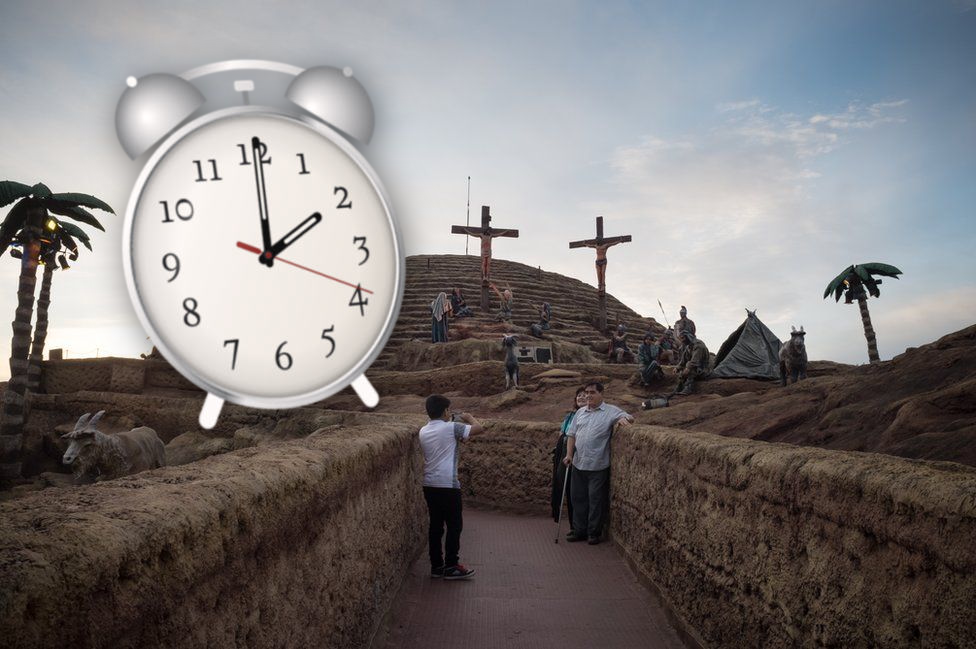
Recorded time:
2,00,19
